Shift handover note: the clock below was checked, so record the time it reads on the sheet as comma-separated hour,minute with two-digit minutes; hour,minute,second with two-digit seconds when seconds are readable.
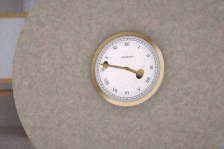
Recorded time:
3,47
